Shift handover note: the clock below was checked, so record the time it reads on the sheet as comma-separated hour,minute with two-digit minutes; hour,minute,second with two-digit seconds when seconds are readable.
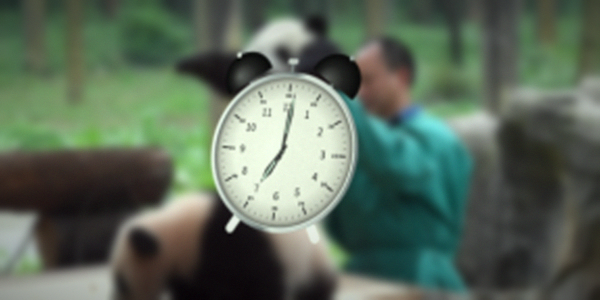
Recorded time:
7,01
